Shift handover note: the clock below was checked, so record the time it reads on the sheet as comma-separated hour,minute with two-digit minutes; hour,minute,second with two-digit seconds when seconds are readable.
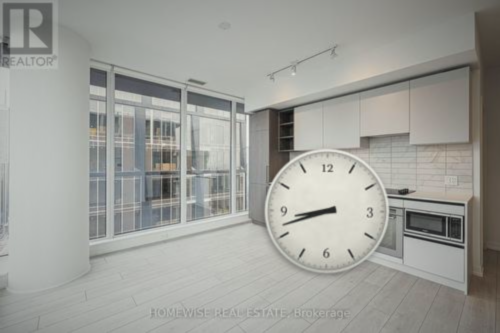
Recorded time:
8,42
